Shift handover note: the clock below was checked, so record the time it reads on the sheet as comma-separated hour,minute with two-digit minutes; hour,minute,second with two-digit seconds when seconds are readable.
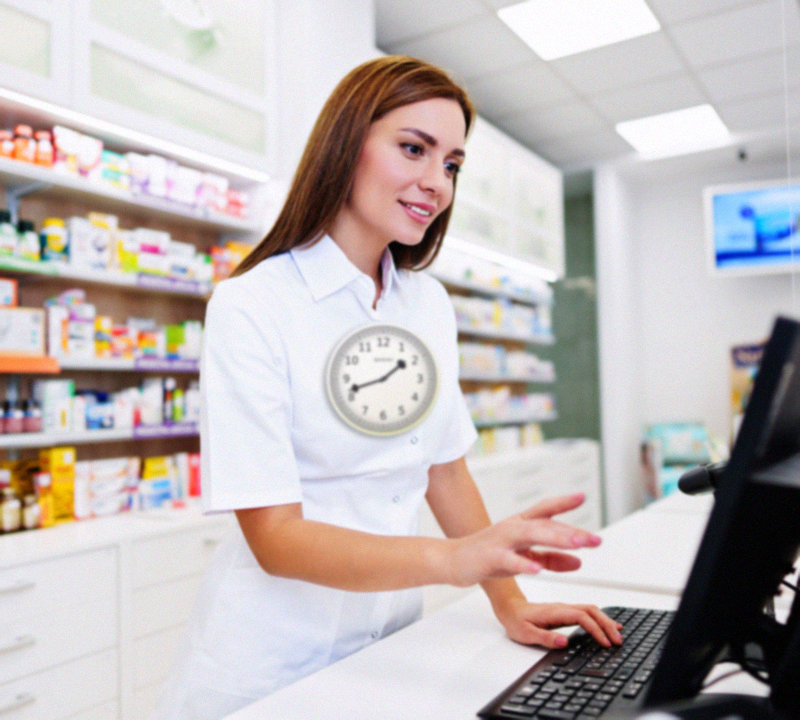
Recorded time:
1,42
